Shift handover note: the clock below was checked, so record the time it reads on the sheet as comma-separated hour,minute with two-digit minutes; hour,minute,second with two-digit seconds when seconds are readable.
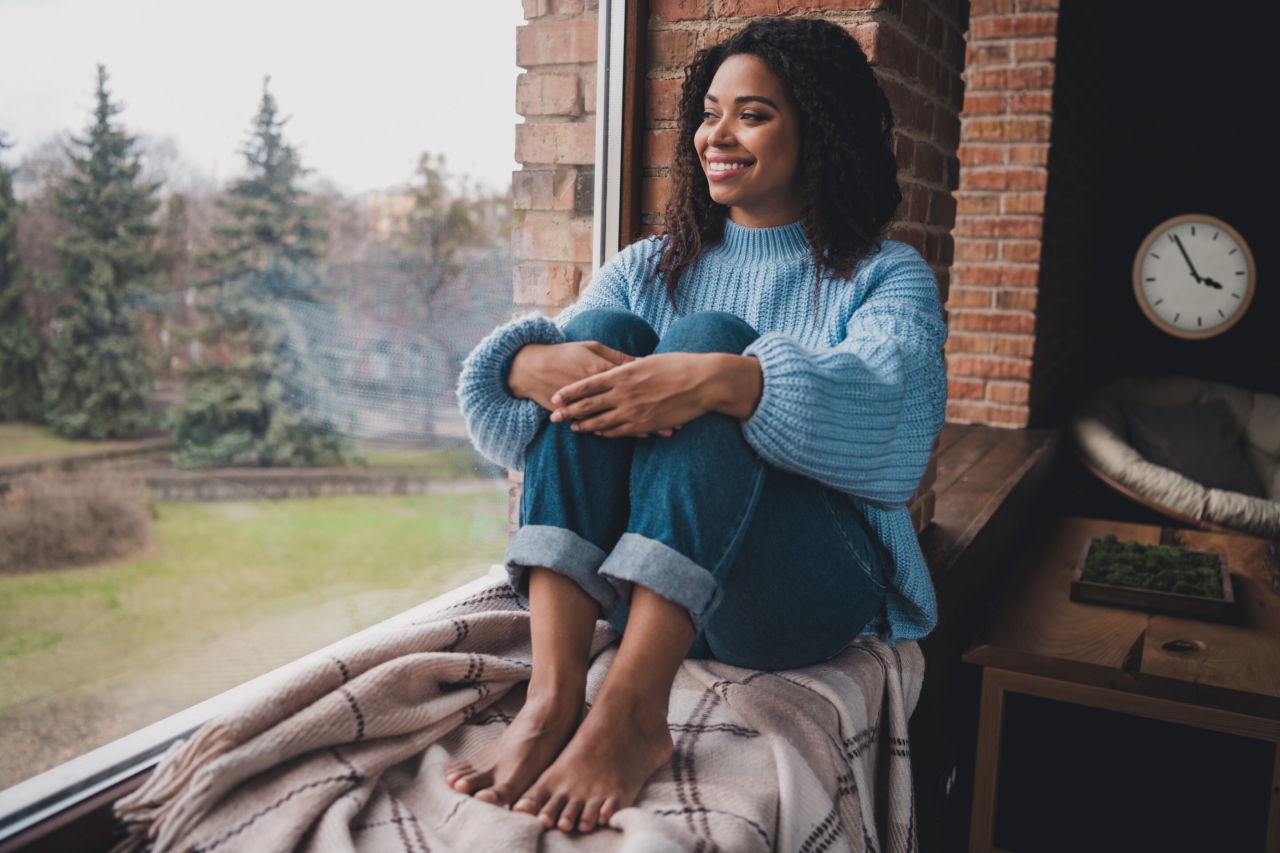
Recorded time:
3,56
